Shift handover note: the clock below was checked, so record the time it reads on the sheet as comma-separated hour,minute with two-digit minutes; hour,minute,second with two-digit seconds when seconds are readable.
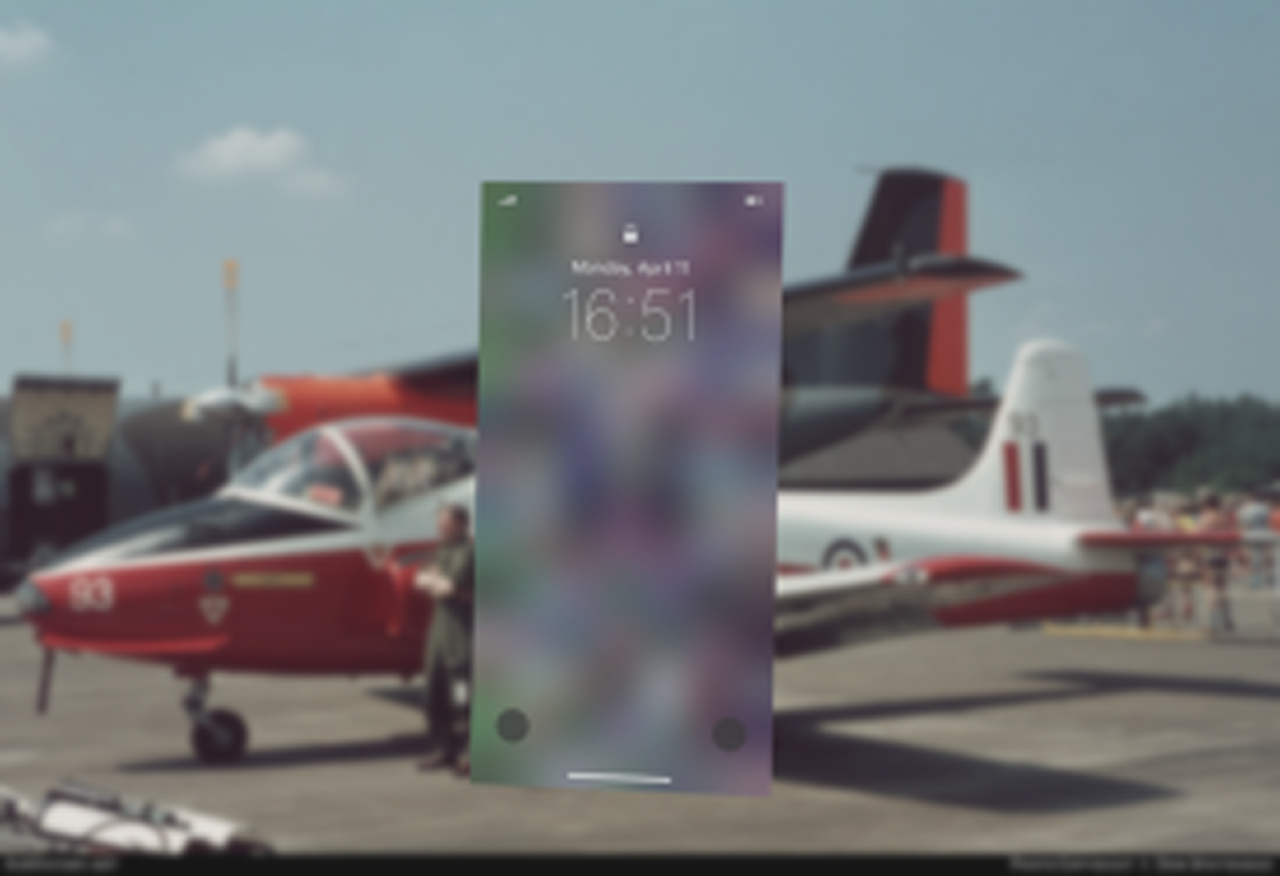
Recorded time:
16,51
